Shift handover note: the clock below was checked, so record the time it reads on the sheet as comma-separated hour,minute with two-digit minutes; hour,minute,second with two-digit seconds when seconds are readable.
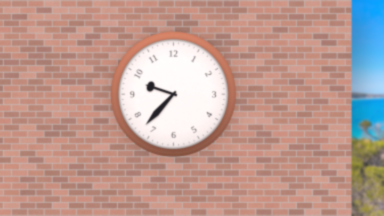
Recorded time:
9,37
